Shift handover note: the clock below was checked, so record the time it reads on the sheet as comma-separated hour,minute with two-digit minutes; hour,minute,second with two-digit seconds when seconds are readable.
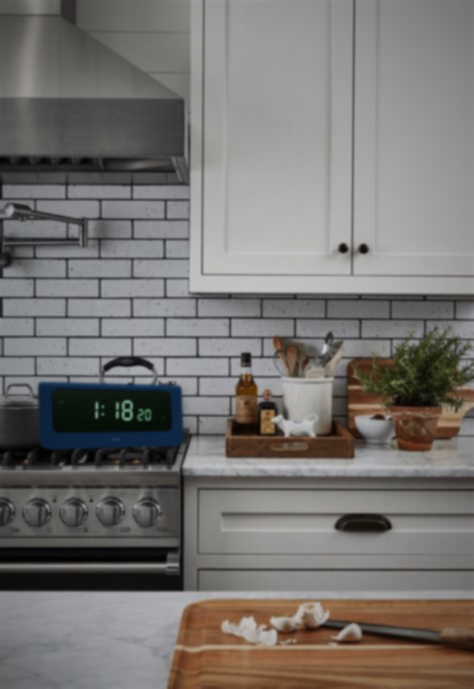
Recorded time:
1,18
